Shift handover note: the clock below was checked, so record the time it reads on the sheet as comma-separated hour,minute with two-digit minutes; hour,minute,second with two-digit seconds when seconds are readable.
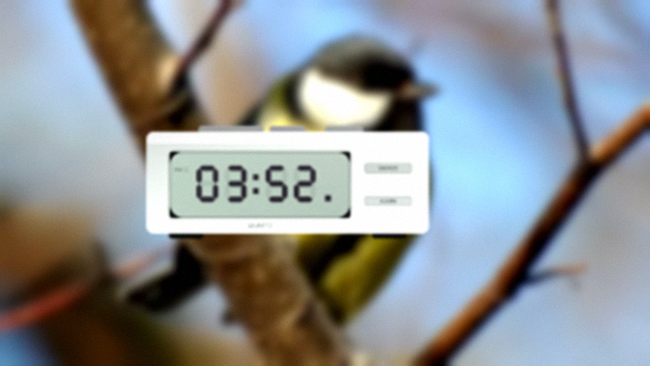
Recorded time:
3,52
